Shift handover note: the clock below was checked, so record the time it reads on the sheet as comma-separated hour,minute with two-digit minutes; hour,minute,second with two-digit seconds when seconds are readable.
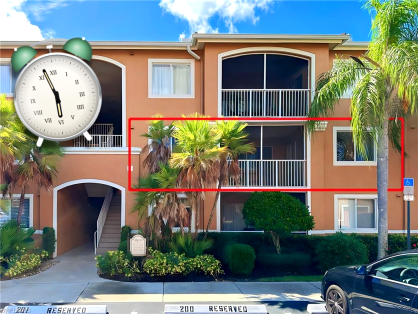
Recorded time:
5,57
